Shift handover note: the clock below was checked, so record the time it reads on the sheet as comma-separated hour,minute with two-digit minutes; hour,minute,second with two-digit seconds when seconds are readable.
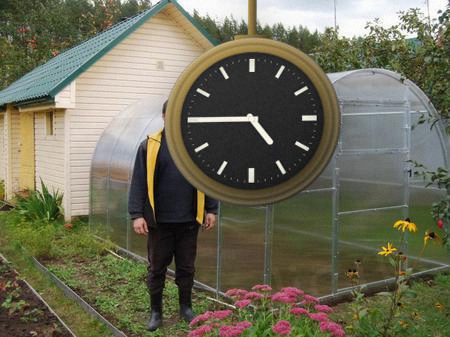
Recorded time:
4,45
